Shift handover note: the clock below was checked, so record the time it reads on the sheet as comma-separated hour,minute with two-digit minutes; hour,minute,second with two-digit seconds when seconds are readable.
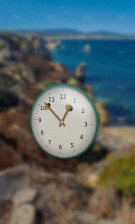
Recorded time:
12,52
